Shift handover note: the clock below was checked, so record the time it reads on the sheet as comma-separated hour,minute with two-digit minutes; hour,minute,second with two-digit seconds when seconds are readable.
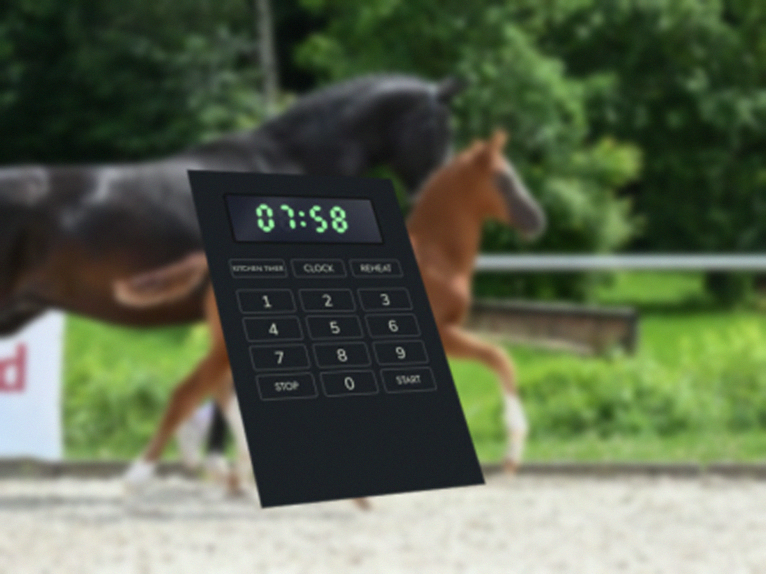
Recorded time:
7,58
